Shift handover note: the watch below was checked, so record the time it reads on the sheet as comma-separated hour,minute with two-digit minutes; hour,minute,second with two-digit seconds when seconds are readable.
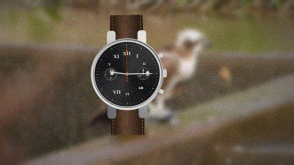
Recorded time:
9,15
